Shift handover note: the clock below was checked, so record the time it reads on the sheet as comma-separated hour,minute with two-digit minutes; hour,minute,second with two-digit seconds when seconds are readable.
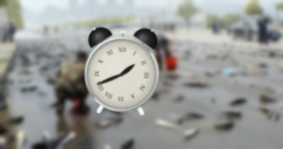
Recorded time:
1,41
